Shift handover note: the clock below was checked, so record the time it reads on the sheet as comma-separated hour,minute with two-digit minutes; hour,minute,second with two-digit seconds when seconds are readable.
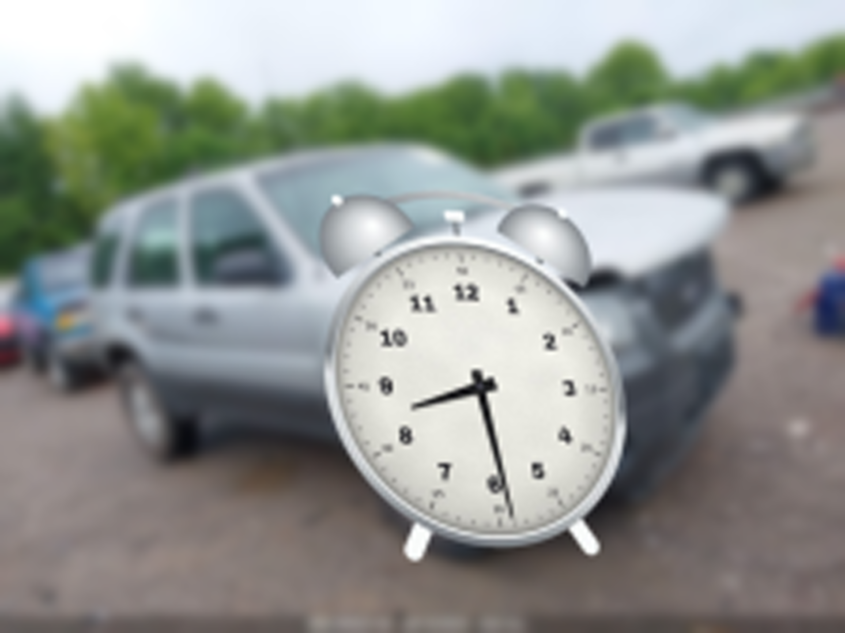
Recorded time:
8,29
